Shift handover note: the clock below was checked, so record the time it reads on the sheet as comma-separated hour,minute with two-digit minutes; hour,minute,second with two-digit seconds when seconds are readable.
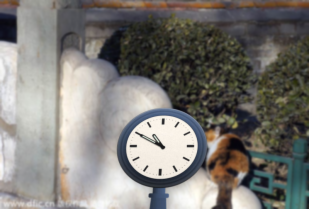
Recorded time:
10,50
